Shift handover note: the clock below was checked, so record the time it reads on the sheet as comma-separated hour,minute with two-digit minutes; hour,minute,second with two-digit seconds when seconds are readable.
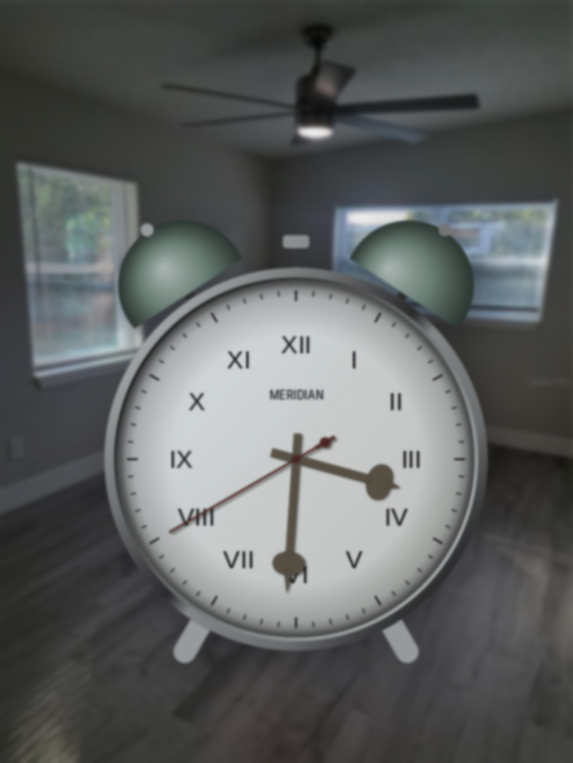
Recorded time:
3,30,40
